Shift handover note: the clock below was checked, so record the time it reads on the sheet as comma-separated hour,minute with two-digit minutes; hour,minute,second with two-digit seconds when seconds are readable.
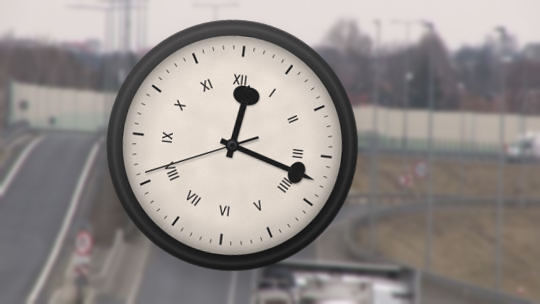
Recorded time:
12,17,41
